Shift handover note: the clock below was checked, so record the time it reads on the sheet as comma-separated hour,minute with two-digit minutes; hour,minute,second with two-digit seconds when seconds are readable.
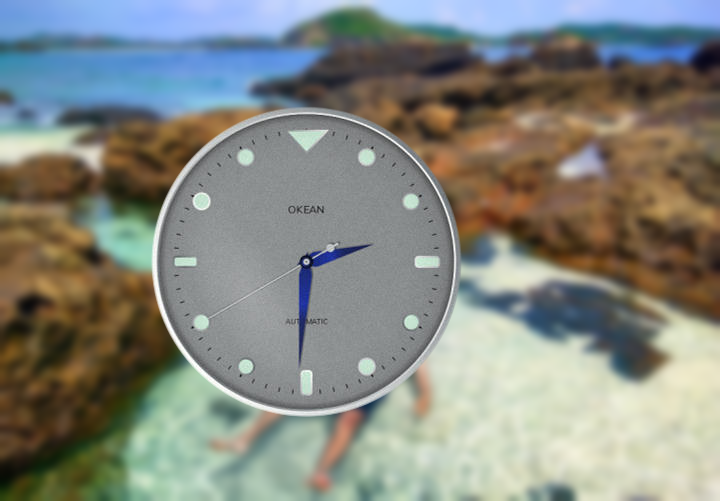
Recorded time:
2,30,40
